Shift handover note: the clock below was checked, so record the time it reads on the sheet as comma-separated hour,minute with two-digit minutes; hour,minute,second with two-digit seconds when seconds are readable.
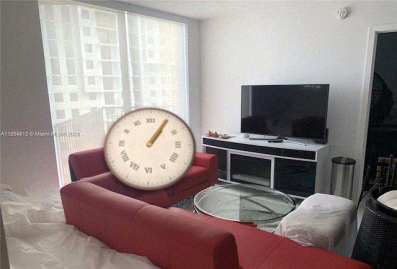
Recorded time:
1,05
